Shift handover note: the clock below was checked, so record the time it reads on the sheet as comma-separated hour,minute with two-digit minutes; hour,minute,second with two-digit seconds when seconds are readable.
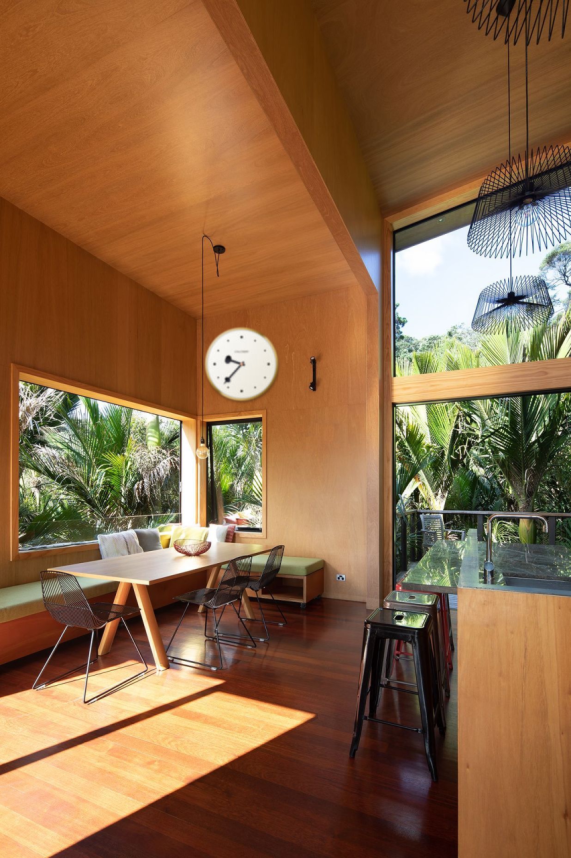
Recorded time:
9,37
